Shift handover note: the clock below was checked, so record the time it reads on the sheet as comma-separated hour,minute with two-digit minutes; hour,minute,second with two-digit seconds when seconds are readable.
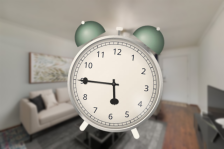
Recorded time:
5,45
